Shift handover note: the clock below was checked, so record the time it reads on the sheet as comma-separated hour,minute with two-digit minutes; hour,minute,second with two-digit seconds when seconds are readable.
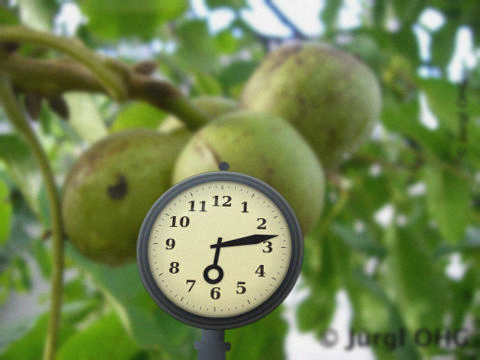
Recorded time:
6,13
